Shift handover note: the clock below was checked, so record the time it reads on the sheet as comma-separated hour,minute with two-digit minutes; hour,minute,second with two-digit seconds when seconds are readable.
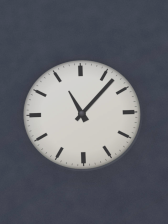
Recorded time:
11,07
